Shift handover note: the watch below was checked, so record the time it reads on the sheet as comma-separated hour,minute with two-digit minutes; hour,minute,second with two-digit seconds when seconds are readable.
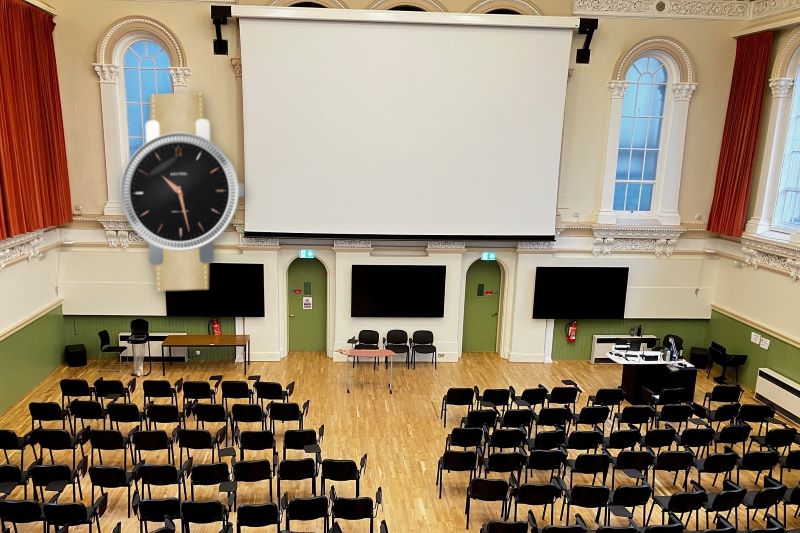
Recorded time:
10,28
